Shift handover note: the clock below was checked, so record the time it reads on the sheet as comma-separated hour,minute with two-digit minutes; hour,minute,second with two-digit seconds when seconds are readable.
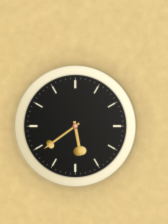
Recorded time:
5,39
